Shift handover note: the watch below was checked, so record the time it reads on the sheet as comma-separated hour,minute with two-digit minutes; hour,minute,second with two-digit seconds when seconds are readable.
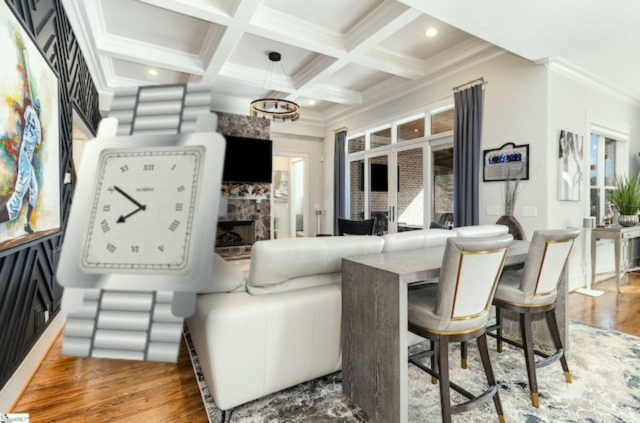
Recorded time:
7,51
